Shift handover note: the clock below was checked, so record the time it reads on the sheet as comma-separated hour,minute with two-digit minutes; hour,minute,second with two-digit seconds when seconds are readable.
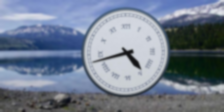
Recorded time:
4,43
